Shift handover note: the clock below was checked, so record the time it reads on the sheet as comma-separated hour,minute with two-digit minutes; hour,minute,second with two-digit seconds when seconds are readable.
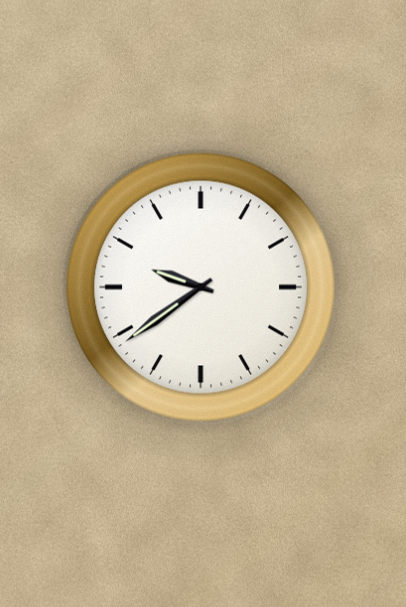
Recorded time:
9,39
